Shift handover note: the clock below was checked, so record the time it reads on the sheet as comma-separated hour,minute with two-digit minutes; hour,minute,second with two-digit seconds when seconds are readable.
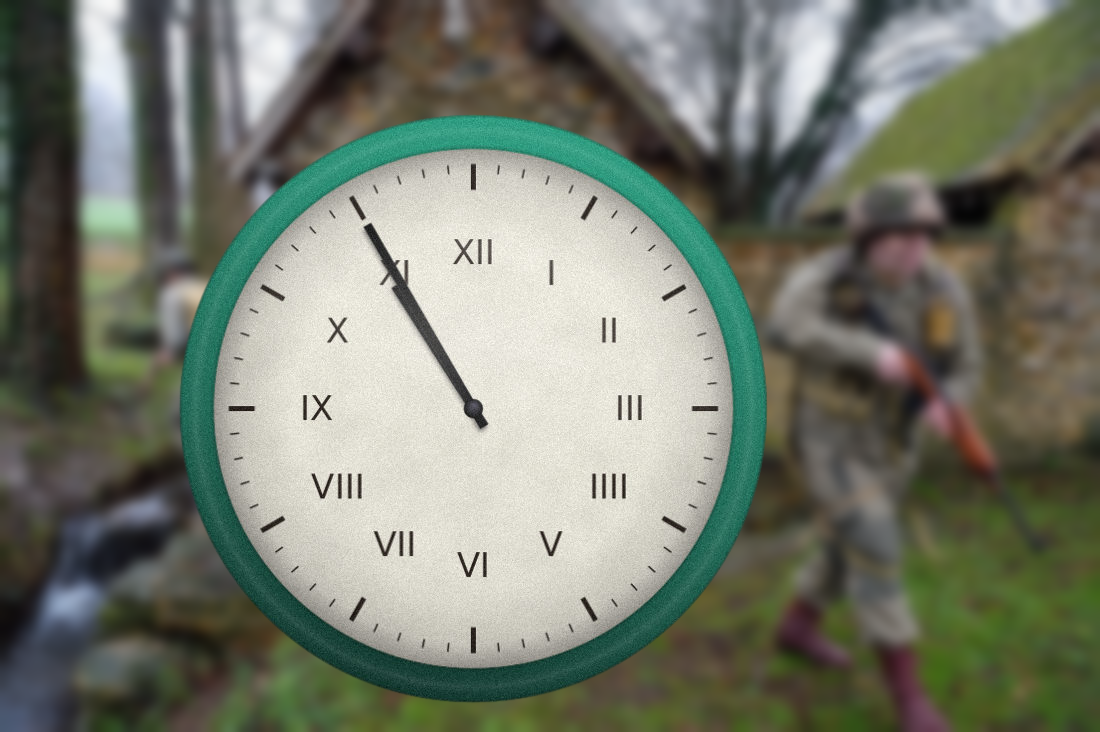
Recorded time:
10,55
